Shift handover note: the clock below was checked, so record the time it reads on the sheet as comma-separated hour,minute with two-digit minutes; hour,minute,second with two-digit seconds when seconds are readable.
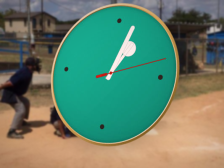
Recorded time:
1,03,12
